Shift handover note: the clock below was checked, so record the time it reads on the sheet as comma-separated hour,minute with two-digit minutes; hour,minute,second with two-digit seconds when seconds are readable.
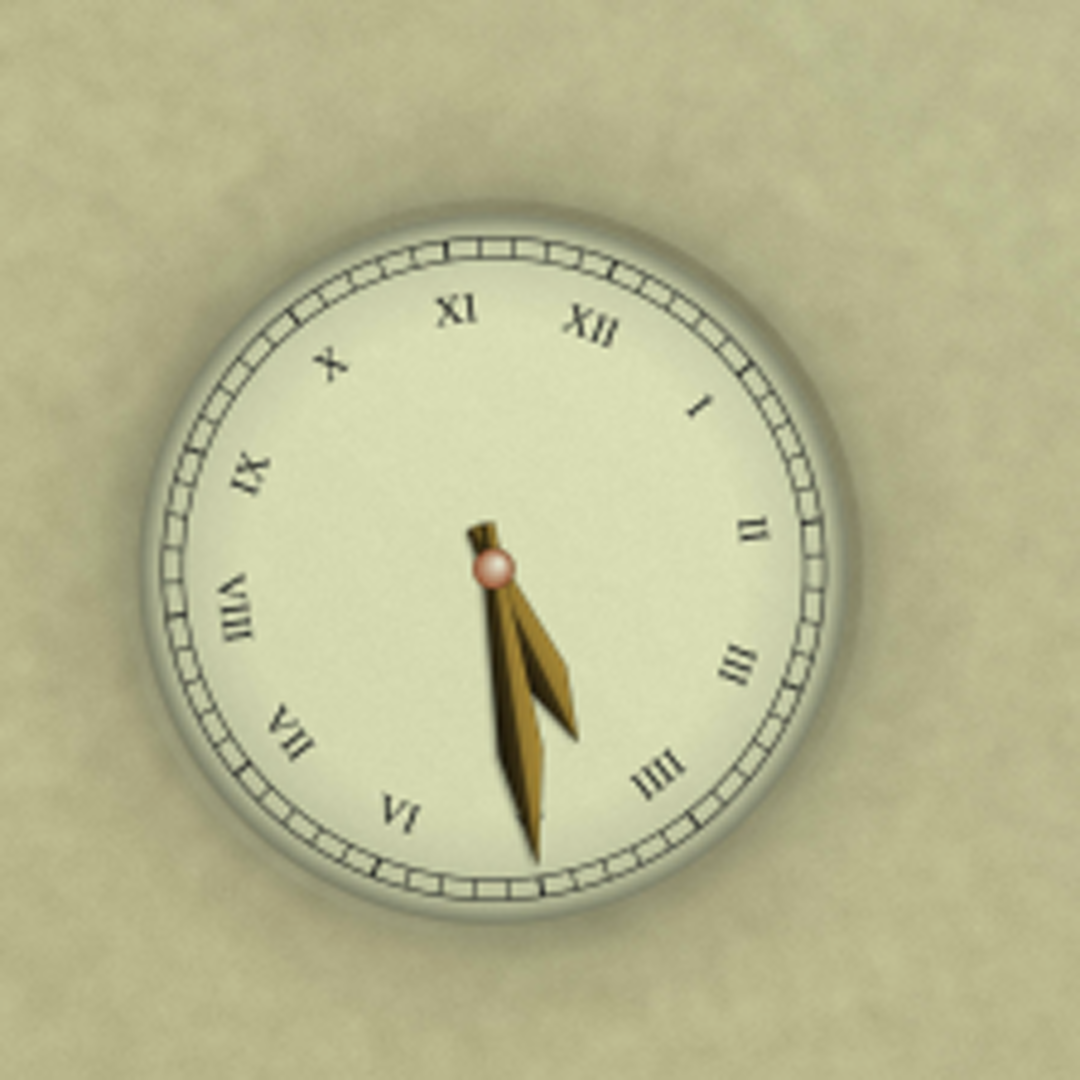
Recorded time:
4,25
